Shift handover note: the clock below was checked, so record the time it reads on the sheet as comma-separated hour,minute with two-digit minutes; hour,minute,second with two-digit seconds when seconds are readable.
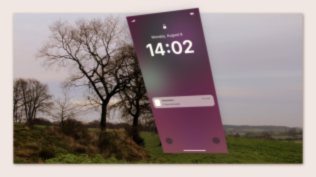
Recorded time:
14,02
